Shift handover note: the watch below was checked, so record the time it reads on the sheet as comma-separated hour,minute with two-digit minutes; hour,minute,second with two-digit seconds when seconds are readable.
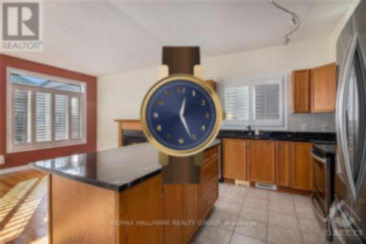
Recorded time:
12,26
